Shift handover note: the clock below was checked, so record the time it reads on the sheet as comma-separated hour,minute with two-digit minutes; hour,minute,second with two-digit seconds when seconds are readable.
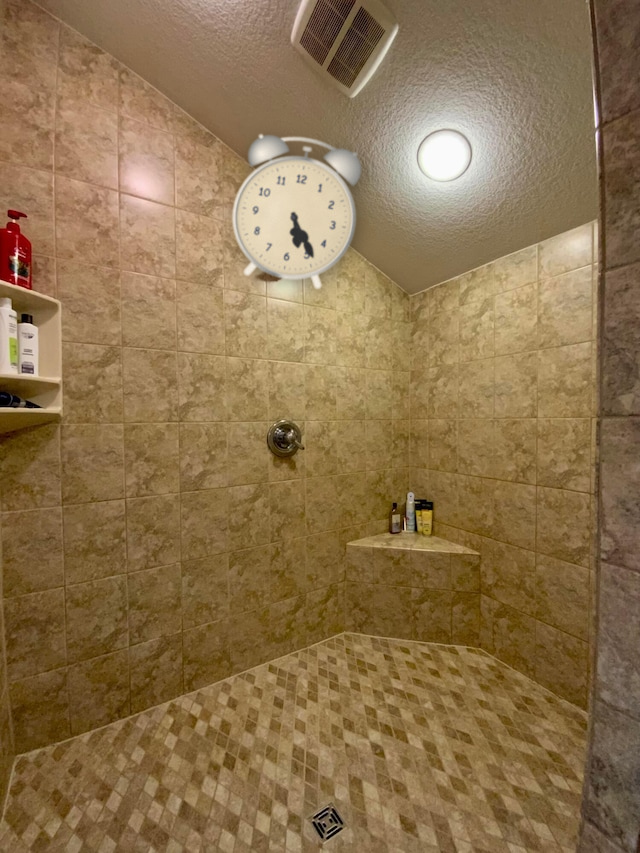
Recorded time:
5,24
